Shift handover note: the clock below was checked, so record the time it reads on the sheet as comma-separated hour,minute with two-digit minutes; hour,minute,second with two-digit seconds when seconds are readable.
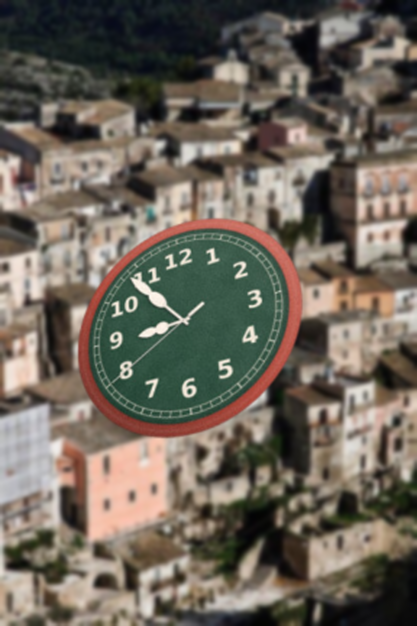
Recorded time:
8,53,40
